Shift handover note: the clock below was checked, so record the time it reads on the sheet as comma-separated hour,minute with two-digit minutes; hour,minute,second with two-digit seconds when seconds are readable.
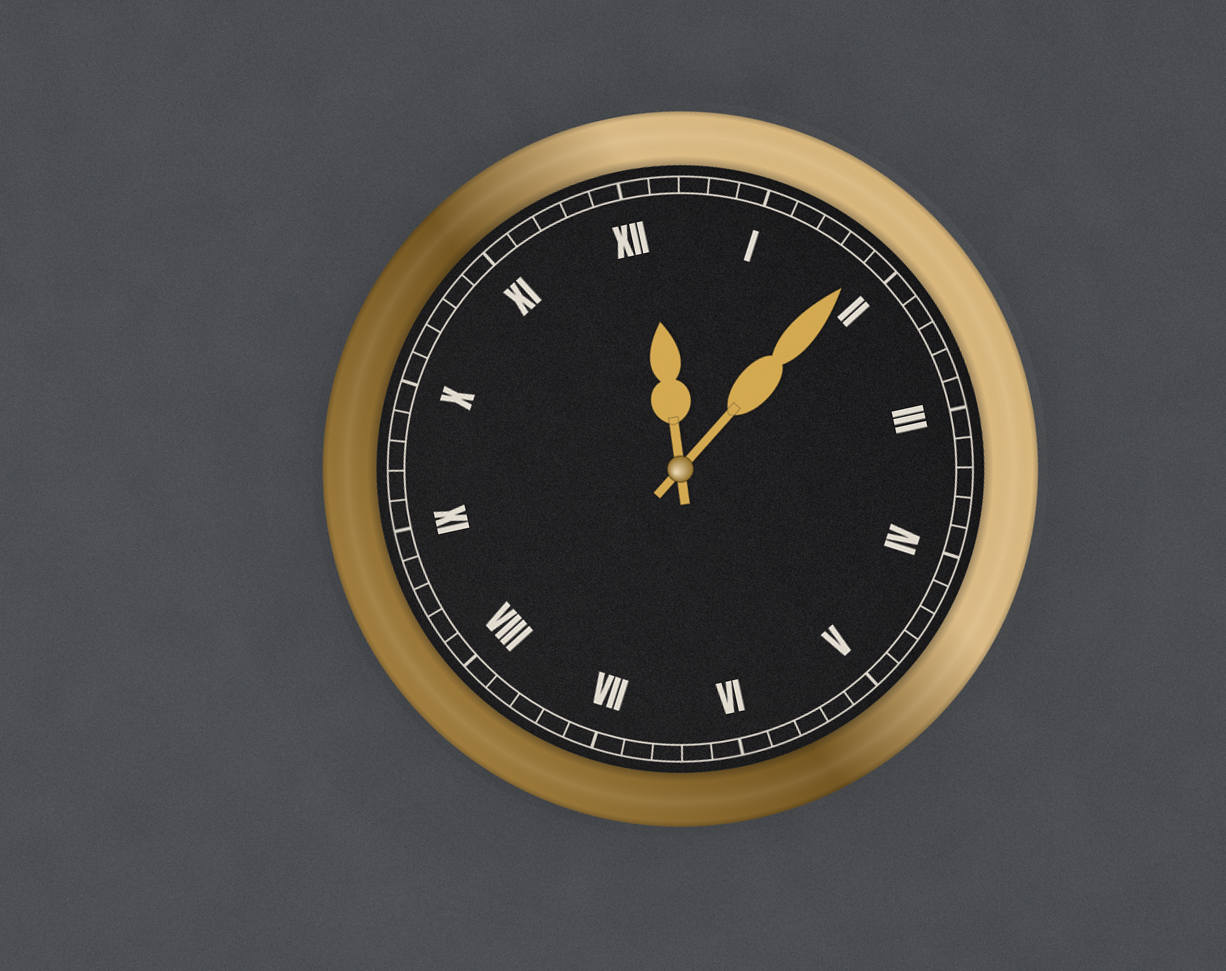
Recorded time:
12,09
